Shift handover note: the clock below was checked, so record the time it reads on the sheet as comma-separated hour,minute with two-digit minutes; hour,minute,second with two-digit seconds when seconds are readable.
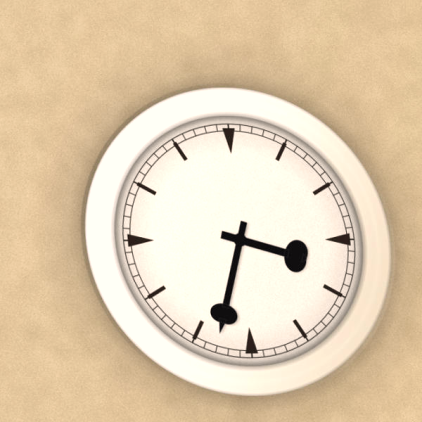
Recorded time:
3,33
